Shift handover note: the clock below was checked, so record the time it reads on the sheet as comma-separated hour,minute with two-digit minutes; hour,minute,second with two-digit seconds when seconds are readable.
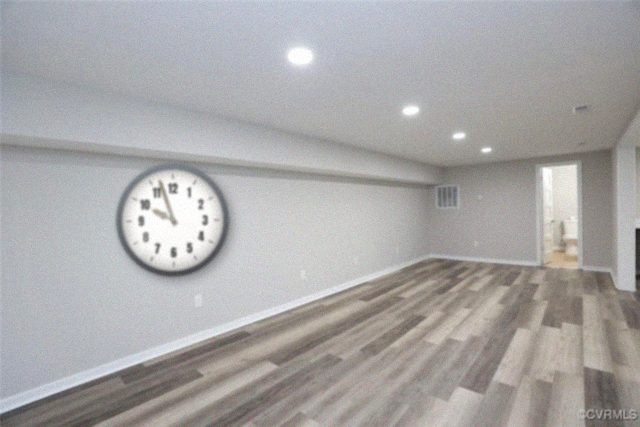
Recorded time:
9,57
